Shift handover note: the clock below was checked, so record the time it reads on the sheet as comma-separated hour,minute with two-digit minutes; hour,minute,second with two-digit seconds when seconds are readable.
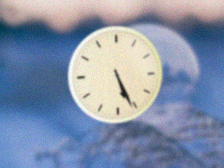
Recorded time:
5,26
